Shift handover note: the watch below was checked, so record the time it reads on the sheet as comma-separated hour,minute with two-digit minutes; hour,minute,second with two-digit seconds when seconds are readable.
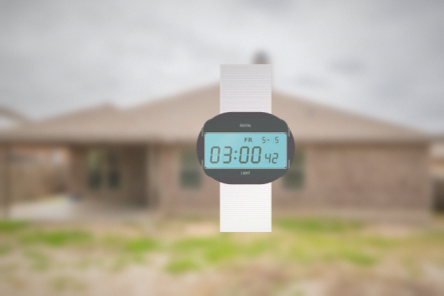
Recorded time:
3,00,42
